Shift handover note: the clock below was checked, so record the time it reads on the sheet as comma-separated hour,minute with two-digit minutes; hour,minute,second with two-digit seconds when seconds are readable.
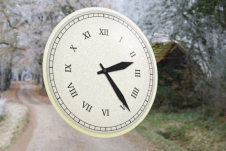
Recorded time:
2,24
